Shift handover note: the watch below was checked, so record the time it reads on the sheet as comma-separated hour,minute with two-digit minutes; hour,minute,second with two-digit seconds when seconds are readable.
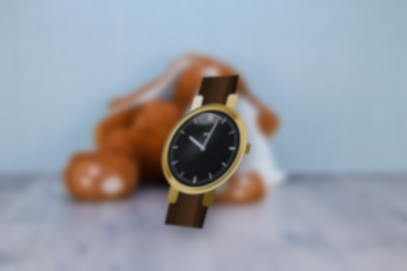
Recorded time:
10,03
